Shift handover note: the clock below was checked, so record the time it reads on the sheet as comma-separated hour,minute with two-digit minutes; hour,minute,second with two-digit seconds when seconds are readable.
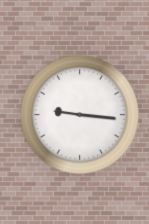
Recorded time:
9,16
